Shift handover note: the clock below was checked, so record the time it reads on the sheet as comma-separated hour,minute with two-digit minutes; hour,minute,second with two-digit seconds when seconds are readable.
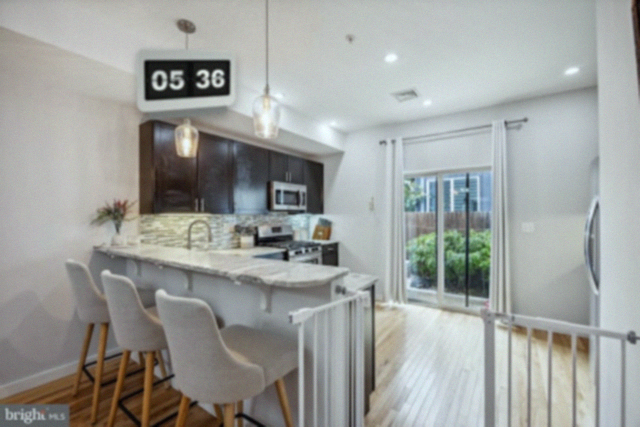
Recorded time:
5,36
